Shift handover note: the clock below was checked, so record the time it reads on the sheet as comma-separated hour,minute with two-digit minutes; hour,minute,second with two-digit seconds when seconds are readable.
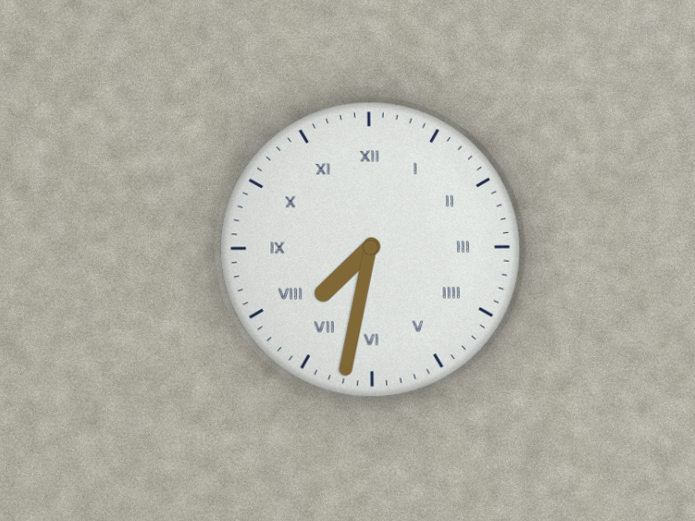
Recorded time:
7,32
